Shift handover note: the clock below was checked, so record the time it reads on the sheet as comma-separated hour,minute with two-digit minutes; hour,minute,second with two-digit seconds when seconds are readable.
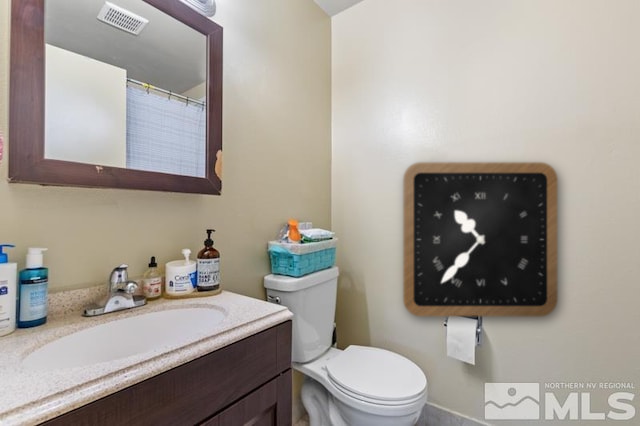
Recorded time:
10,37
